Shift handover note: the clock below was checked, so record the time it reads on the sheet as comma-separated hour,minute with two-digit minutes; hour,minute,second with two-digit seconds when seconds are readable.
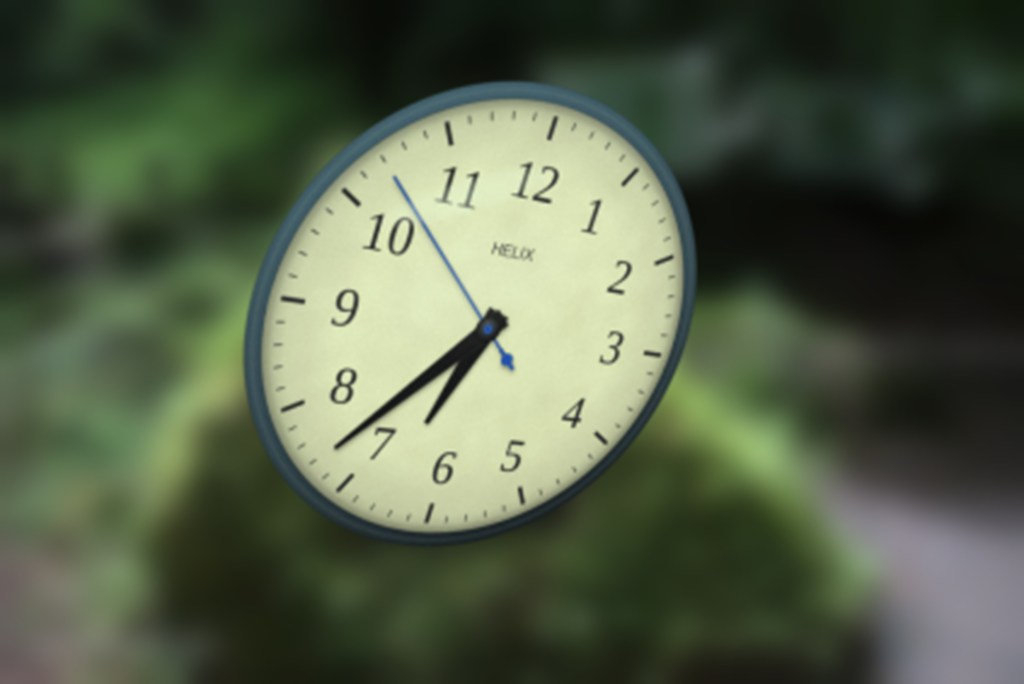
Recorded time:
6,36,52
